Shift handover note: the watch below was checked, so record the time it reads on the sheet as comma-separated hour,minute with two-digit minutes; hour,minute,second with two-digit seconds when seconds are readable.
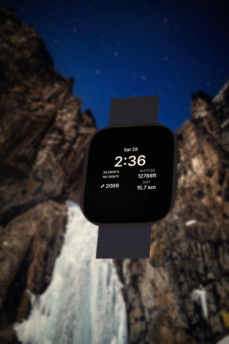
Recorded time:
2,36
